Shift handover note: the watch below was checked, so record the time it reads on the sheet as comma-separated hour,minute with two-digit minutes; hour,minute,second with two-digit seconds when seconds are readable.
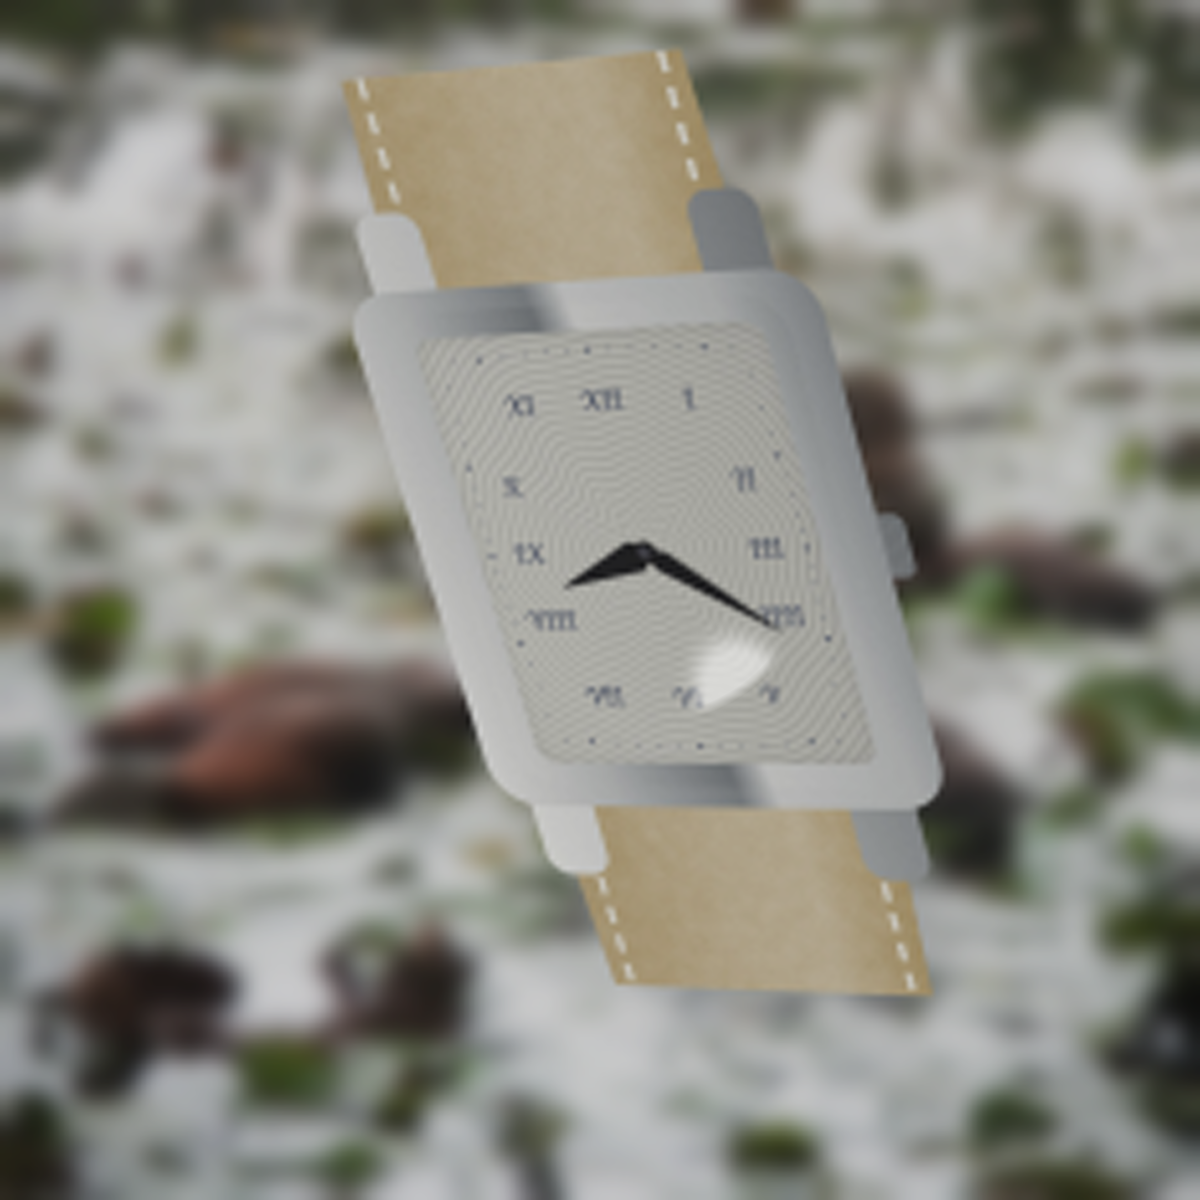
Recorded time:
8,21
